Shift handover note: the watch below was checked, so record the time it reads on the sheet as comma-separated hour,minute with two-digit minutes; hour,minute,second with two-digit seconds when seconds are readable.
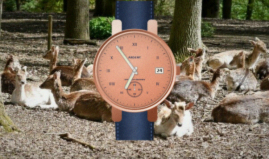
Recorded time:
6,54
